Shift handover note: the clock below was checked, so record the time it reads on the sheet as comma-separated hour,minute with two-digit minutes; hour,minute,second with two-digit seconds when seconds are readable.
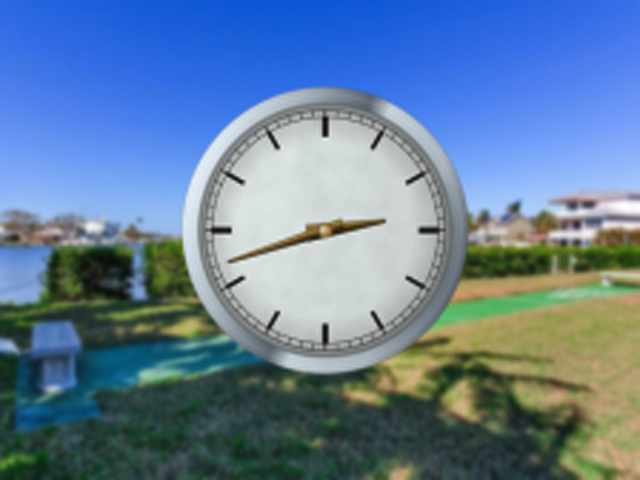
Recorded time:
2,42
